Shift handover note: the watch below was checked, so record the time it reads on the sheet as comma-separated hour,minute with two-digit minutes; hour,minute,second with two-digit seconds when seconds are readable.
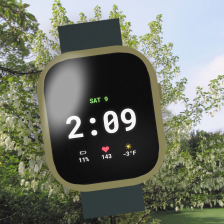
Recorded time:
2,09
